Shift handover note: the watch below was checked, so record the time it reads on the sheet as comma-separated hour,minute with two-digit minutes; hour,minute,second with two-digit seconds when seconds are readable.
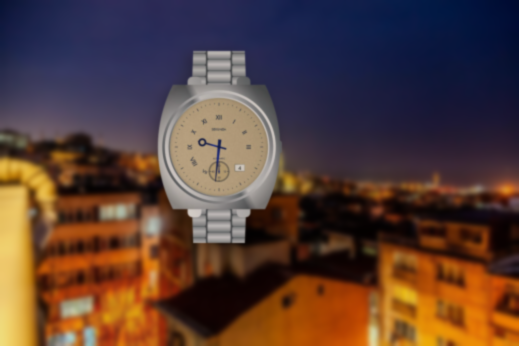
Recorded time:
9,31
